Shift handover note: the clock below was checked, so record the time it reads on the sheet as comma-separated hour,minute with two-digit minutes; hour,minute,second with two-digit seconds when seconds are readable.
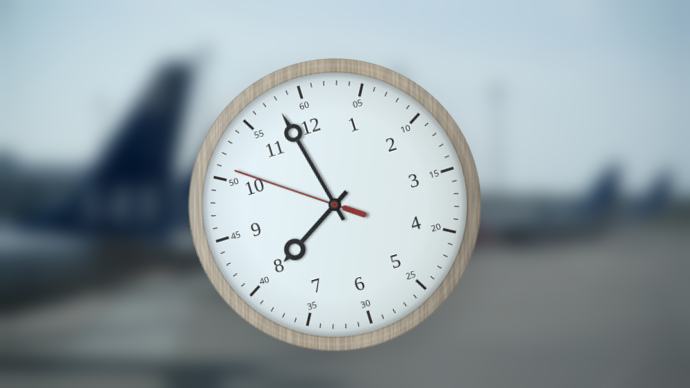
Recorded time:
7,57,51
